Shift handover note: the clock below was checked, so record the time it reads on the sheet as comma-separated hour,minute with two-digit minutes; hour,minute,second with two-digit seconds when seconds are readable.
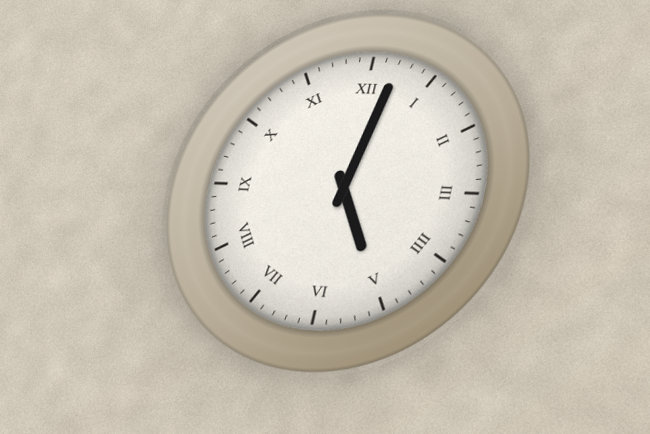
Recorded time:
5,02
